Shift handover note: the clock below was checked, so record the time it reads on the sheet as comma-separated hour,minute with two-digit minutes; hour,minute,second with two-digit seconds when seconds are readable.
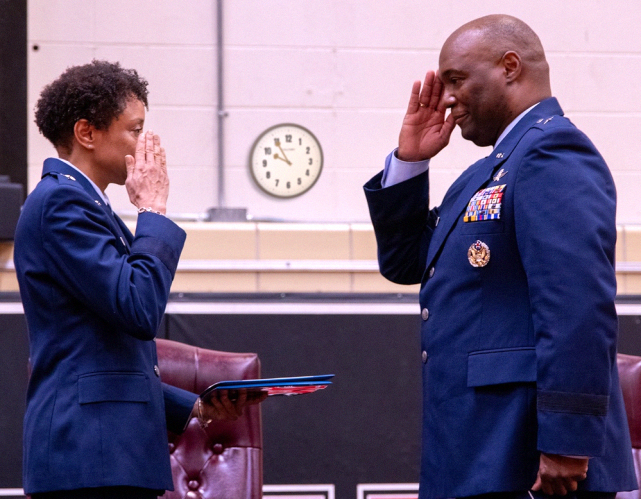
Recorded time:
9,55
